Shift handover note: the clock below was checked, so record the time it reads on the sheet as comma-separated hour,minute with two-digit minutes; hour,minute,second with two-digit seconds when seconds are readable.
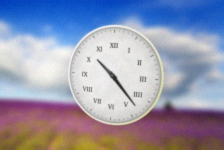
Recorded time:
10,23
